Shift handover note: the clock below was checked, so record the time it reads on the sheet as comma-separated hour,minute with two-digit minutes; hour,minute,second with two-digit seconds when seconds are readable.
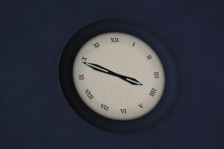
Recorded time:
3,49
